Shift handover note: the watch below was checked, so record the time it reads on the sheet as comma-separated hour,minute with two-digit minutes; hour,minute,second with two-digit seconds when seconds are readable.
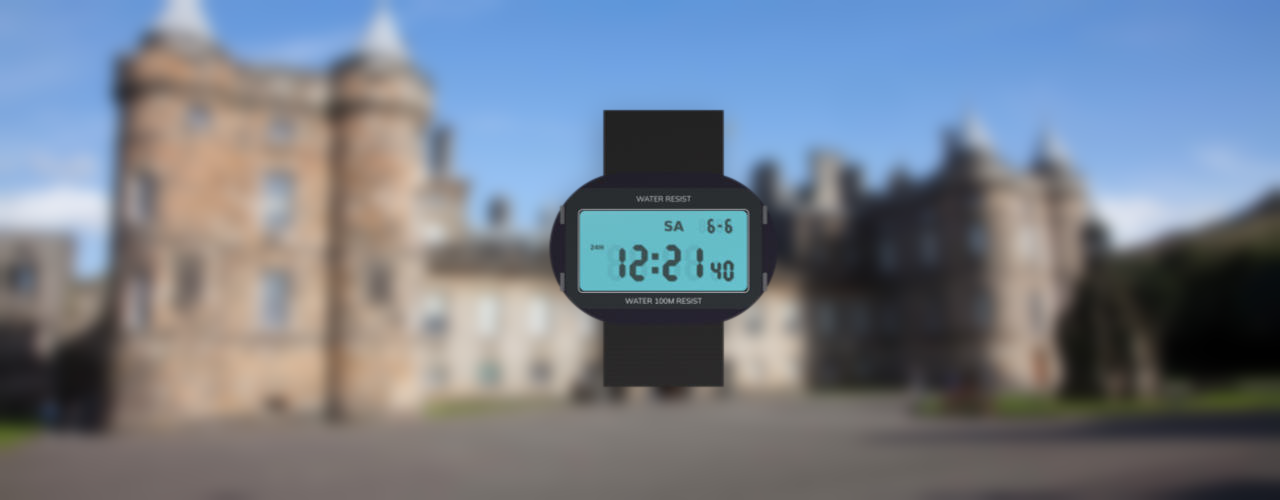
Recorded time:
12,21,40
